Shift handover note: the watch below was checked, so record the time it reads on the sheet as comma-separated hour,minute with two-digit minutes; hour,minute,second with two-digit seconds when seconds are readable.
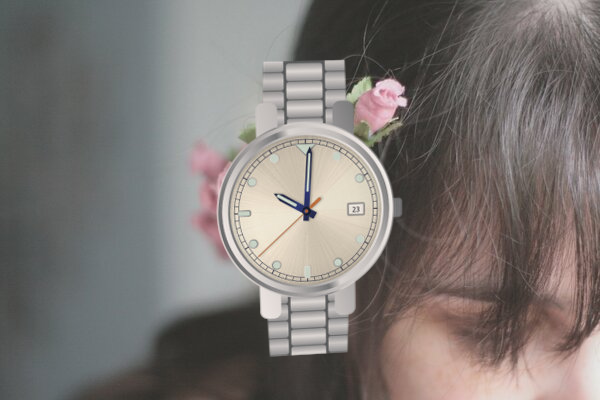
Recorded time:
10,00,38
